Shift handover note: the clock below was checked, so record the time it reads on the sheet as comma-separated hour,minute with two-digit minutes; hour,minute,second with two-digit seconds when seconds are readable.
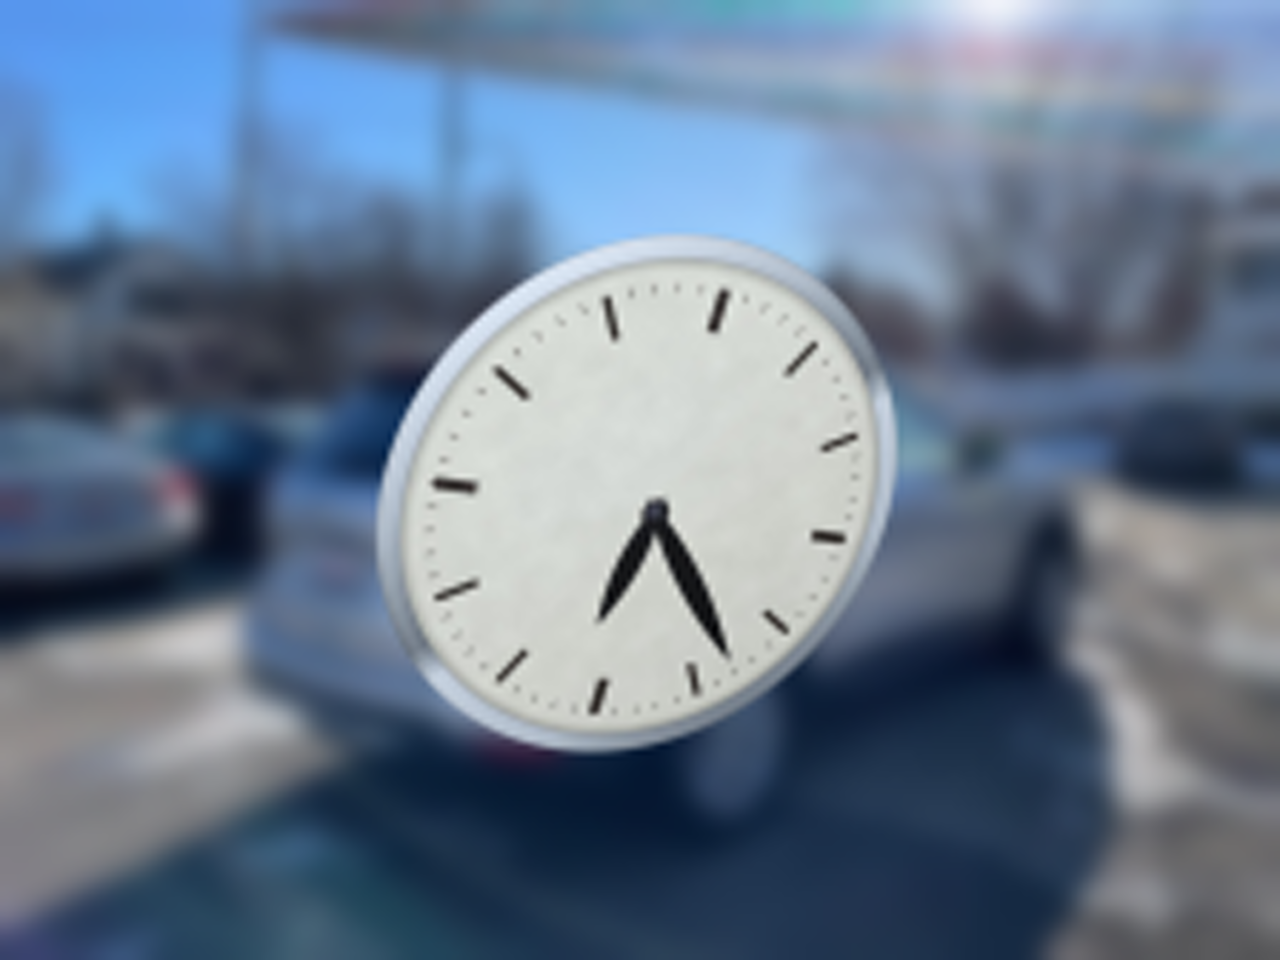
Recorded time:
6,23
